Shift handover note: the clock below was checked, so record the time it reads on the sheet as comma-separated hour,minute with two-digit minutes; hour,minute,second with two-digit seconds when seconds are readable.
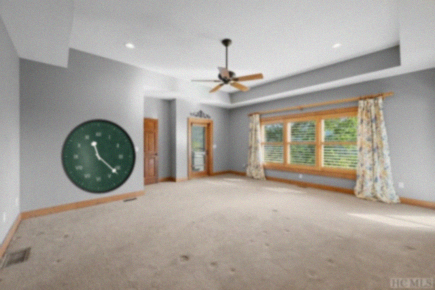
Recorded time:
11,22
